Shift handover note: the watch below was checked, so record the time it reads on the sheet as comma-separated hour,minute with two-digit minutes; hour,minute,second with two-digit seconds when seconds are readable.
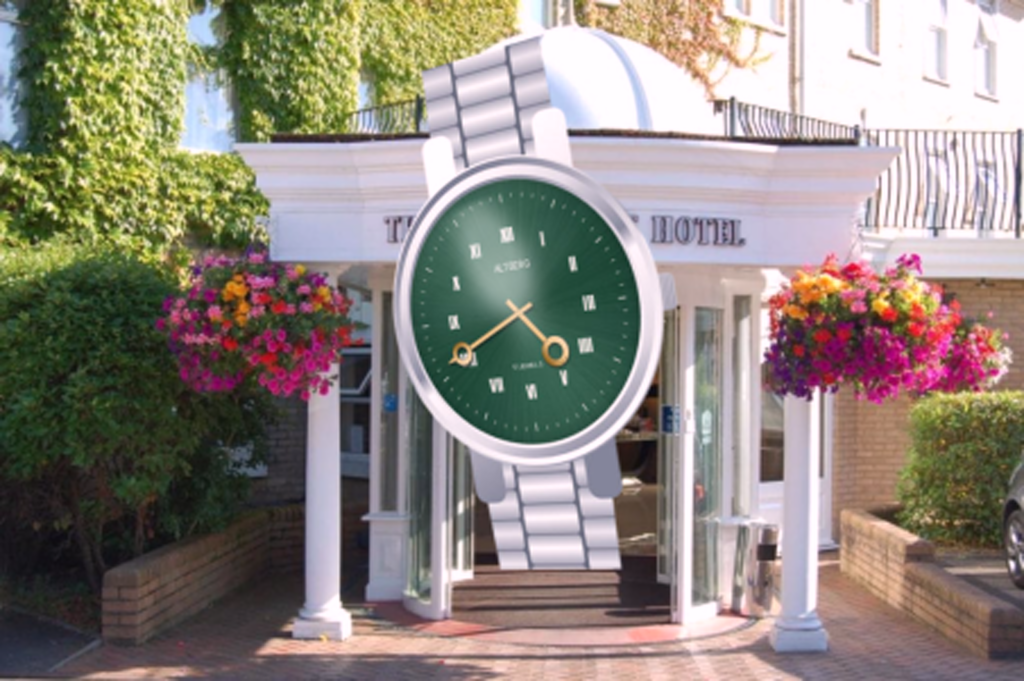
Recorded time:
4,41
